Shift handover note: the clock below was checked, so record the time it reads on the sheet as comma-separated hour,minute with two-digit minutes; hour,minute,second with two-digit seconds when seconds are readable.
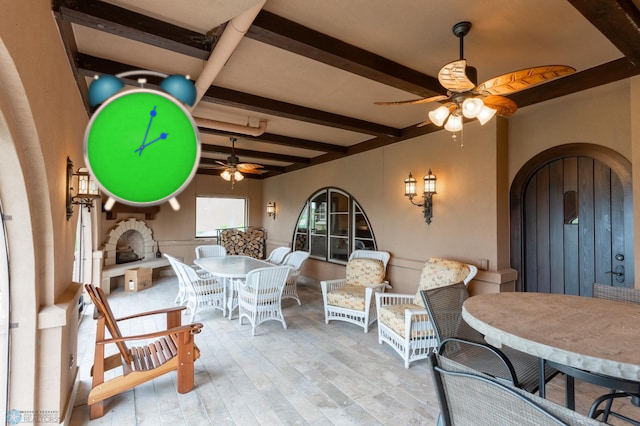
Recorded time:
2,03
